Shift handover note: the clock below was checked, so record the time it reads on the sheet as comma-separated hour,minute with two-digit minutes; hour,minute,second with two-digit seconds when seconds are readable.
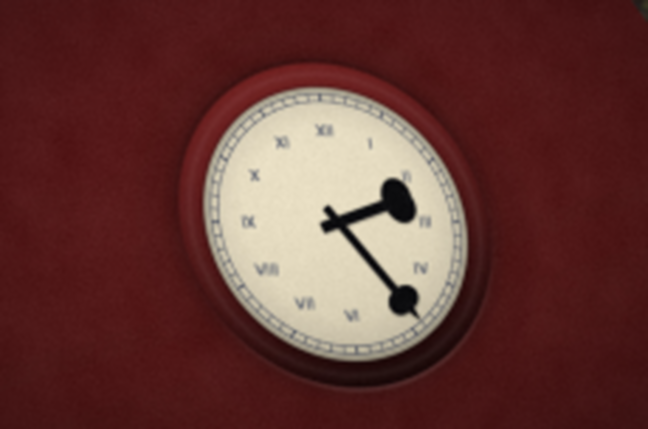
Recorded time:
2,24
